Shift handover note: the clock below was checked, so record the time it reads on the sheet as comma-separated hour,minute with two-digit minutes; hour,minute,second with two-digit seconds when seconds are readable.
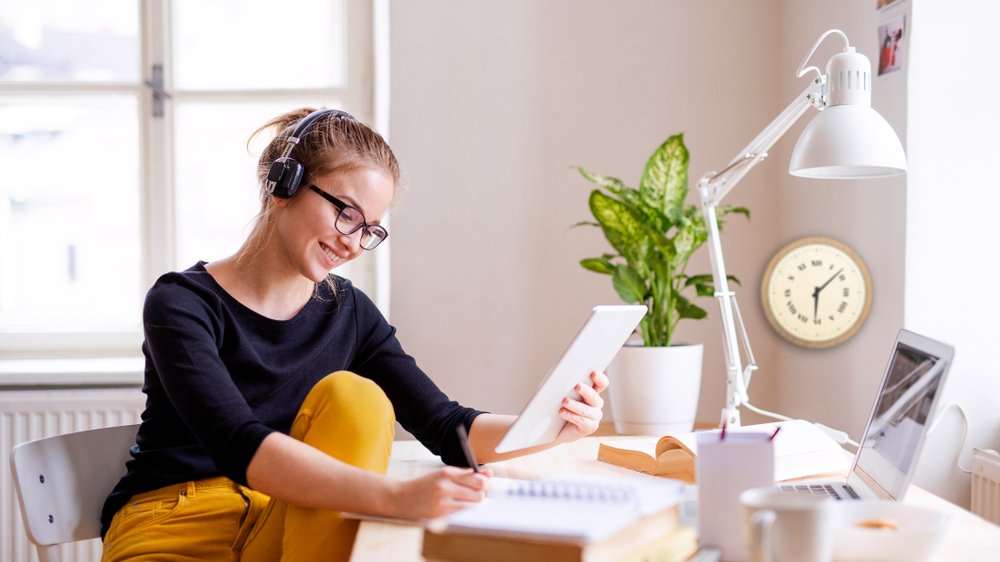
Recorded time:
6,08
